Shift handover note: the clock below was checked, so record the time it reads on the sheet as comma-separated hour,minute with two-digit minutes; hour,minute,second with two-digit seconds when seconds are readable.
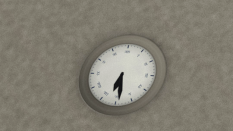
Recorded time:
6,29
